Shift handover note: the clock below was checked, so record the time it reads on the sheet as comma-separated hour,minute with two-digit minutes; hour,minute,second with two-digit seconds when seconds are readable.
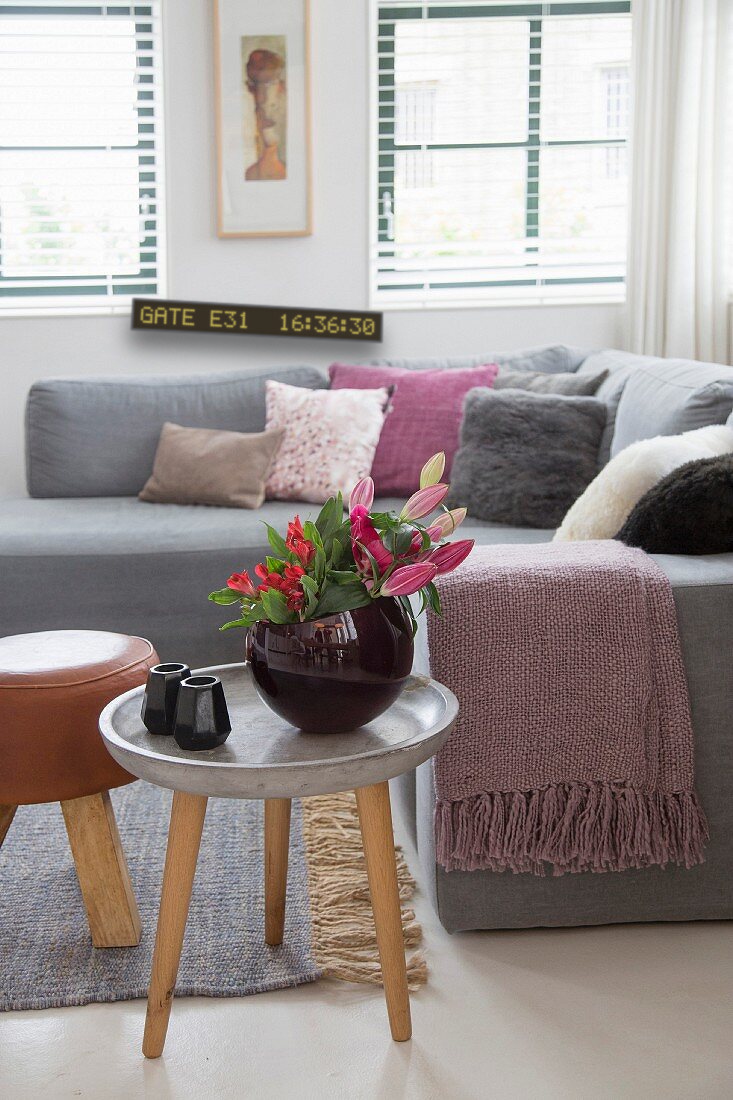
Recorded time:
16,36,30
